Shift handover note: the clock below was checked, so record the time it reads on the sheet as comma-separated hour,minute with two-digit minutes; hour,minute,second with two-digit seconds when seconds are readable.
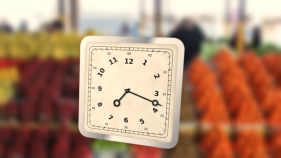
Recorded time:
7,18
